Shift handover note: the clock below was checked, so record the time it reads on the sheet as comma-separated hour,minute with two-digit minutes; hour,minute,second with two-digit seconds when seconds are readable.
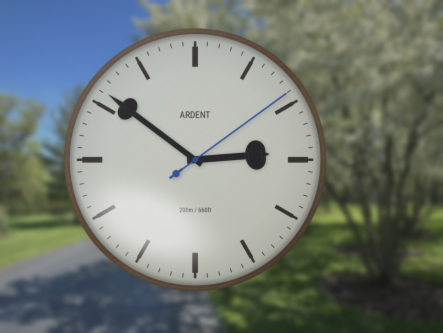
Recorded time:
2,51,09
